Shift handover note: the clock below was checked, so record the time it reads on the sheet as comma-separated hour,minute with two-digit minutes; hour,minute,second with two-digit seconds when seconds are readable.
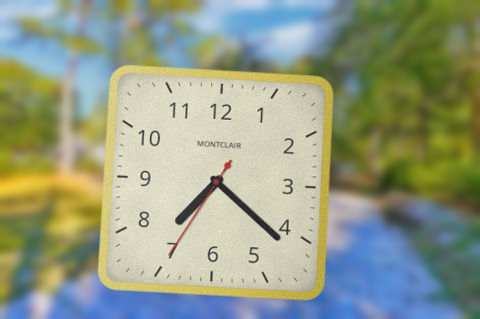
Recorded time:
7,21,35
